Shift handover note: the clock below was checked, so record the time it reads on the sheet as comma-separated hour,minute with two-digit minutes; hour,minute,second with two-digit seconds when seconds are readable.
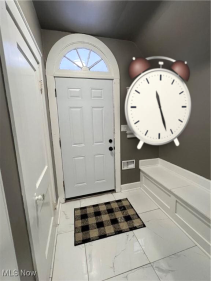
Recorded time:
11,27
